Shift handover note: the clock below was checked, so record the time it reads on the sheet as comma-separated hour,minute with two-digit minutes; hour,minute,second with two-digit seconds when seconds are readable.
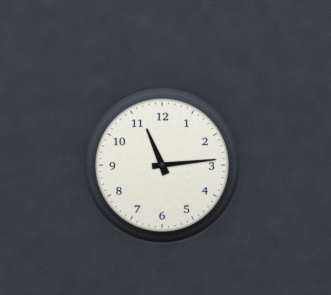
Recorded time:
11,14
